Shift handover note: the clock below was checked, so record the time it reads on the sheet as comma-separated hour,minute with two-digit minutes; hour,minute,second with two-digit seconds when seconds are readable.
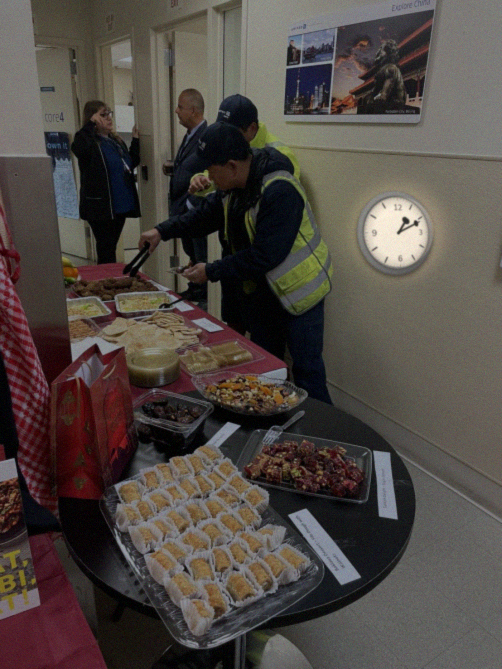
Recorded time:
1,11
